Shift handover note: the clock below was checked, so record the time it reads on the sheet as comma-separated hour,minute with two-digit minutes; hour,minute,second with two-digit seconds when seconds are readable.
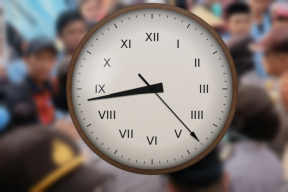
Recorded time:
8,43,23
